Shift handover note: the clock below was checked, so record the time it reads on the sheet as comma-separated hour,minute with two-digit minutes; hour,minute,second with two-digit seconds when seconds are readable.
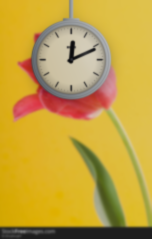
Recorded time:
12,11
